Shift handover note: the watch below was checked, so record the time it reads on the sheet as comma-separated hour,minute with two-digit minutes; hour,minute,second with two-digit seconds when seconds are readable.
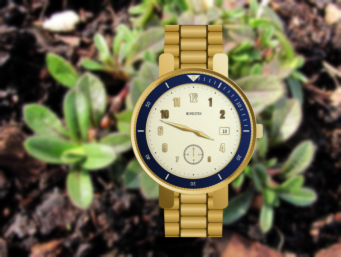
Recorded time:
3,48
